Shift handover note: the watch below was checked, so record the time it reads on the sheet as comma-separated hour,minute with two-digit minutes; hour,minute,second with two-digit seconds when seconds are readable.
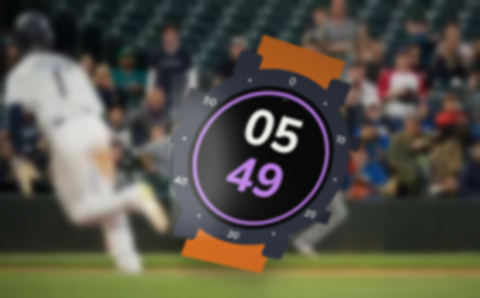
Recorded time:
5,49
